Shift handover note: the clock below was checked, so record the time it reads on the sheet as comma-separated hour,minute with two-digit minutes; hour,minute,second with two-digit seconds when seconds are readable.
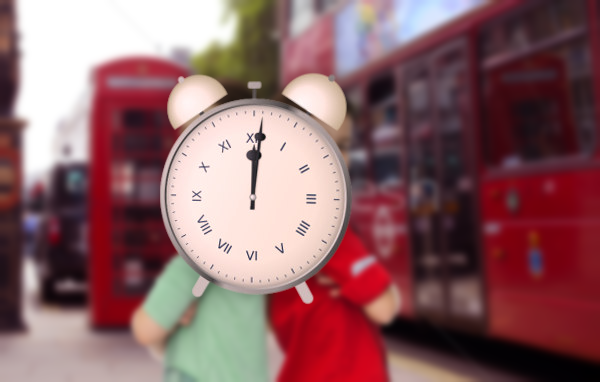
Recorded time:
12,01
